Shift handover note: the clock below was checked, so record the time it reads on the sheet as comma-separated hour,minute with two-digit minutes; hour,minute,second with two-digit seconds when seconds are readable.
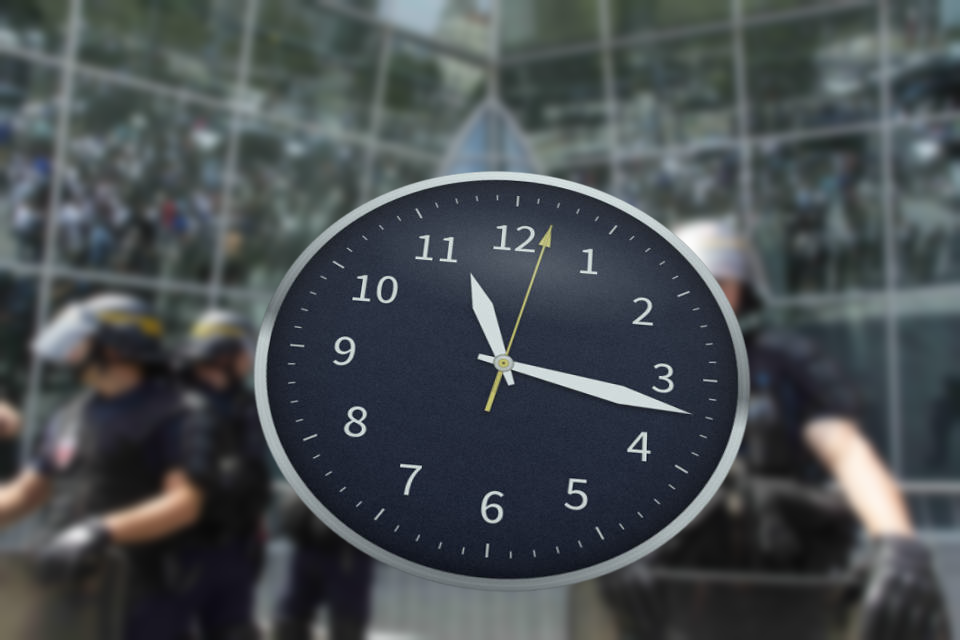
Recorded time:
11,17,02
